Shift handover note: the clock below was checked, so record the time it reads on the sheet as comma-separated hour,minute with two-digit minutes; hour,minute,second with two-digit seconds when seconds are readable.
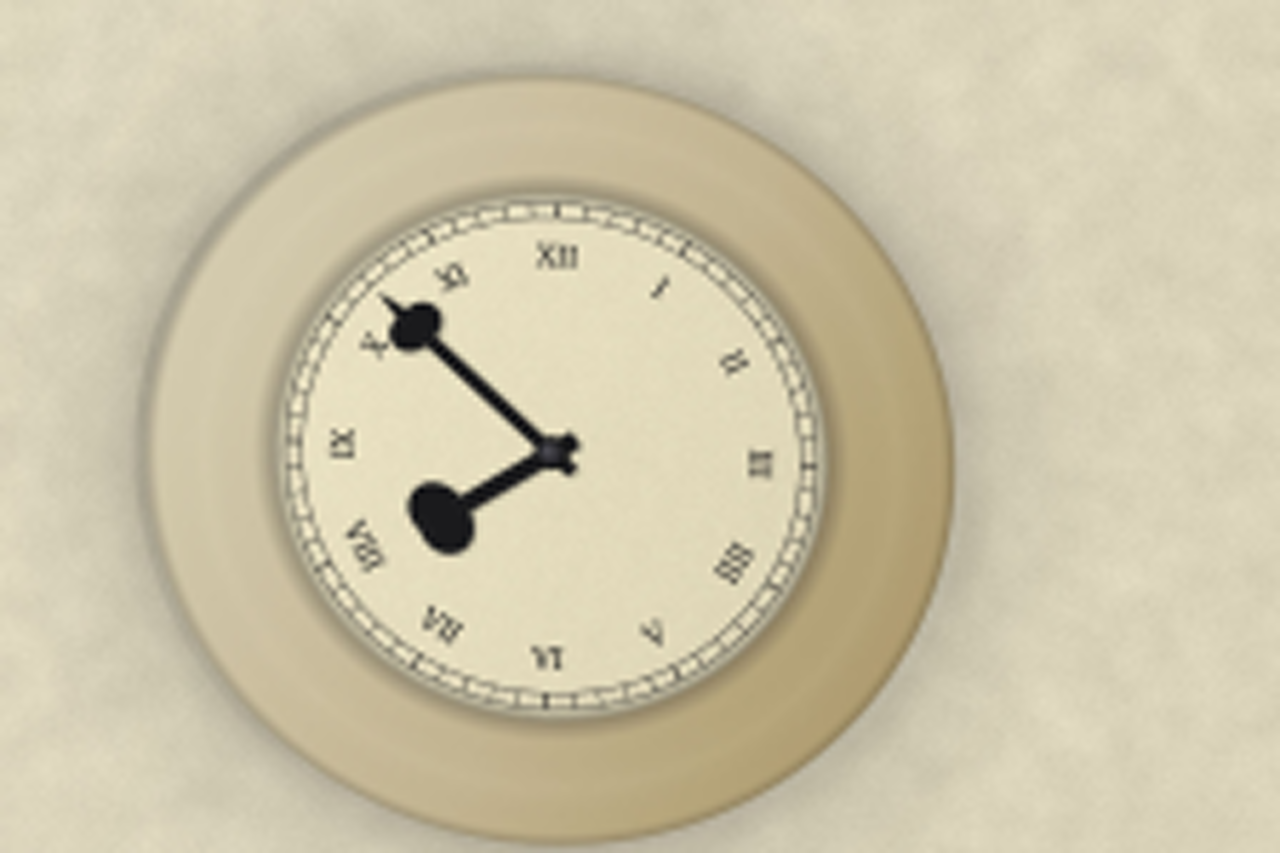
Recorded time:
7,52
